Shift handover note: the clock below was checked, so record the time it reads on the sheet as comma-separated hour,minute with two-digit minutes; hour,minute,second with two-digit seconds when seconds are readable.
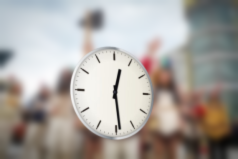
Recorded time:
12,29
